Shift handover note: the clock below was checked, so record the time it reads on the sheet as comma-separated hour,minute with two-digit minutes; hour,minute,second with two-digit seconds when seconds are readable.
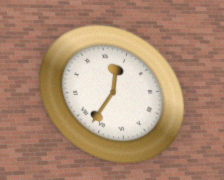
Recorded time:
12,37
